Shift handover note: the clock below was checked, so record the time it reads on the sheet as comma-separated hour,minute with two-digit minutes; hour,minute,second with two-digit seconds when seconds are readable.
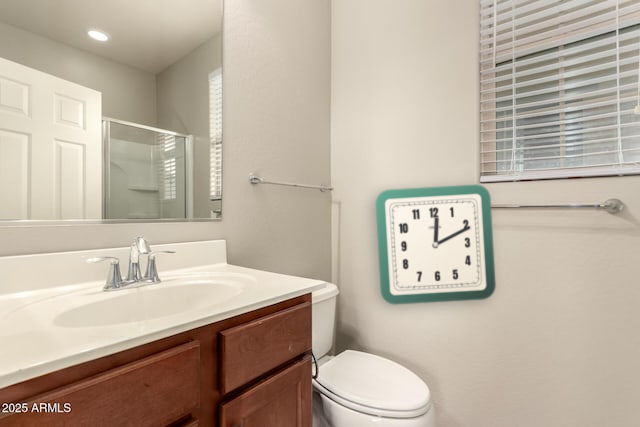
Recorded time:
12,11
